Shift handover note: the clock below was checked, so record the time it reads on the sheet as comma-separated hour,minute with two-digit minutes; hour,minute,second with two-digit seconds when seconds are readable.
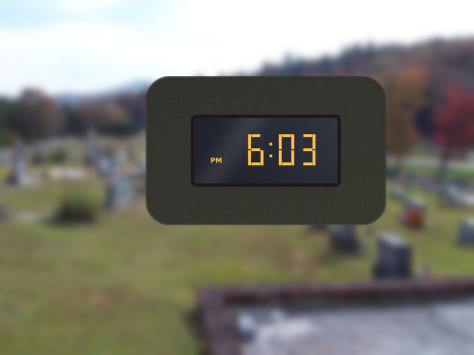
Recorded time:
6,03
